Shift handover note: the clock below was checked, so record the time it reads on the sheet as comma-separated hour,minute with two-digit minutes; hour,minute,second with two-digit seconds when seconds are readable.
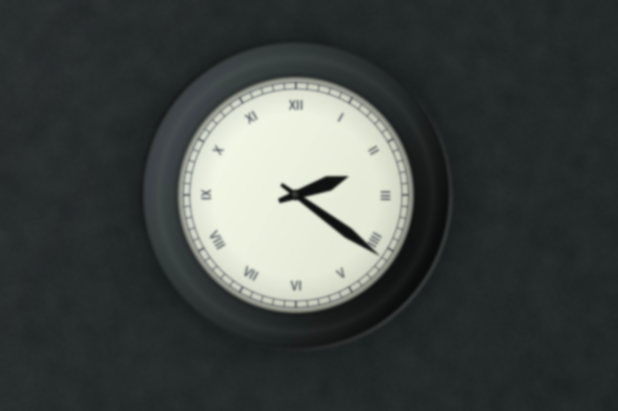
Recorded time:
2,21
